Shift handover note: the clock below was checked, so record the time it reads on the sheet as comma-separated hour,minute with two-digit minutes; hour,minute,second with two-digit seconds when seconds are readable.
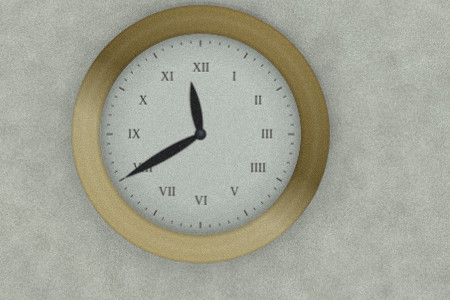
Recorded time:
11,40
